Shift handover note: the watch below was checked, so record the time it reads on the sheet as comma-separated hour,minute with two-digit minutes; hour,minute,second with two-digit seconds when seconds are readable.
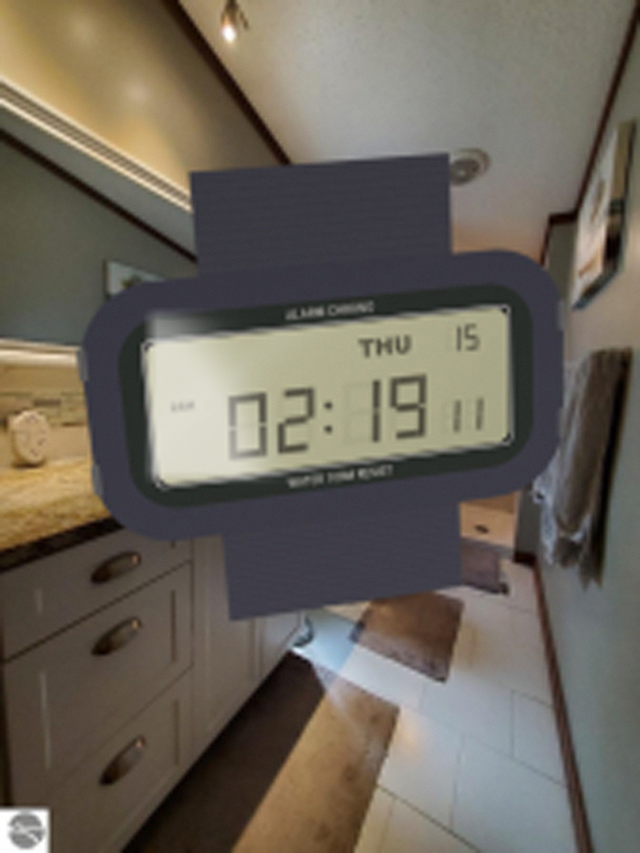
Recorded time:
2,19,11
